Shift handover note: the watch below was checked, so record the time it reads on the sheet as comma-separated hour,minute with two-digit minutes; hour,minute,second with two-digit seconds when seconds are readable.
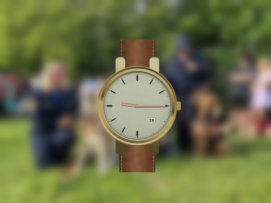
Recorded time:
9,15
